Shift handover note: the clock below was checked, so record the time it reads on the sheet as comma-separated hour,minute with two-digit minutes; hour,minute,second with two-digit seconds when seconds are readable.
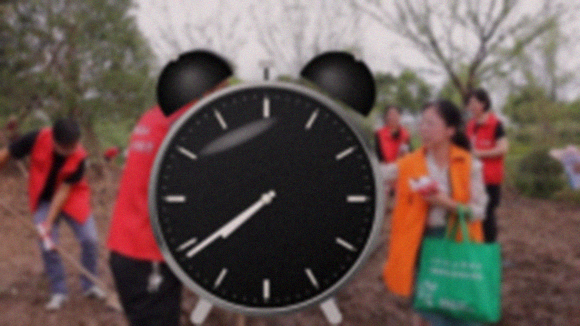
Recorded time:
7,39
